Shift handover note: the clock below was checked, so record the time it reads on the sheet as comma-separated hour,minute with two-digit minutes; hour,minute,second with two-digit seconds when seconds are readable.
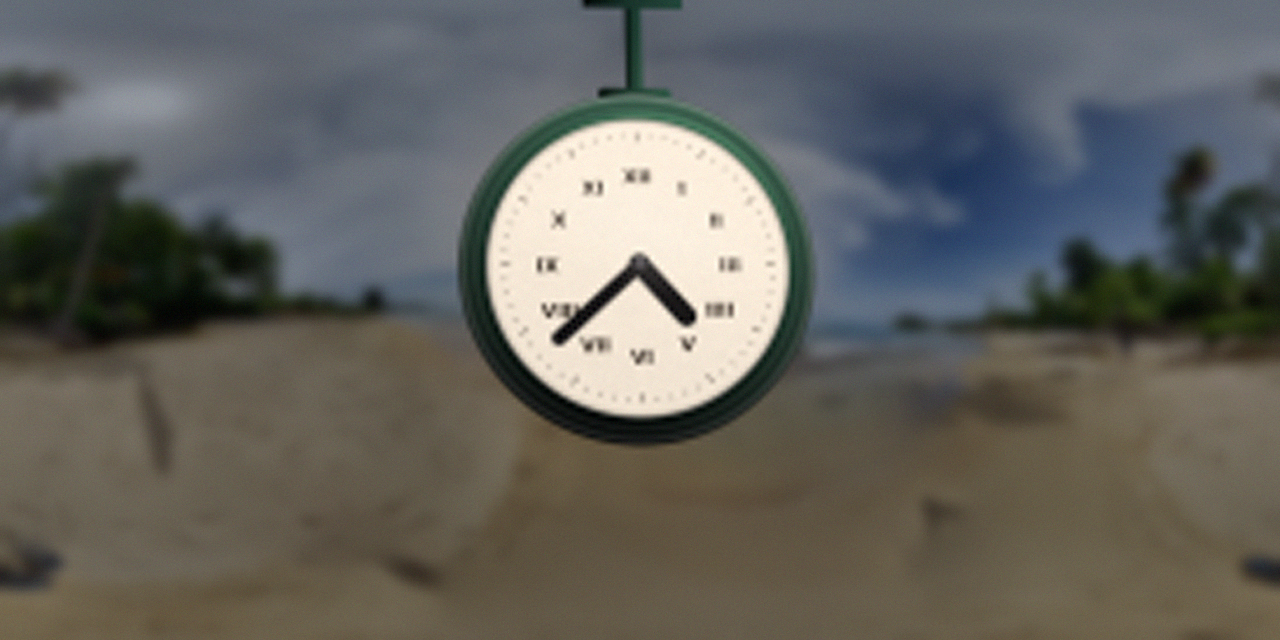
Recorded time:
4,38
